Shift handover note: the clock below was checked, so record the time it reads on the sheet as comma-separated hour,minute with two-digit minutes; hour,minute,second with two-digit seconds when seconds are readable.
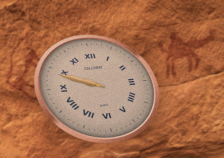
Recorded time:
9,49
